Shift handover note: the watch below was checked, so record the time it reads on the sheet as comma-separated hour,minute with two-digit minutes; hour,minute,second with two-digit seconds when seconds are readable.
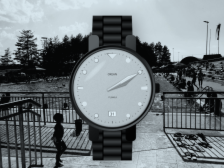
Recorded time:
2,10
